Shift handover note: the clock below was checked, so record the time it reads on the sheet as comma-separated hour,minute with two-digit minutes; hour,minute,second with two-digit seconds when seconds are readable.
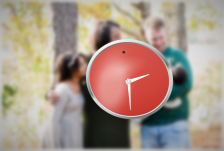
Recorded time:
2,31
